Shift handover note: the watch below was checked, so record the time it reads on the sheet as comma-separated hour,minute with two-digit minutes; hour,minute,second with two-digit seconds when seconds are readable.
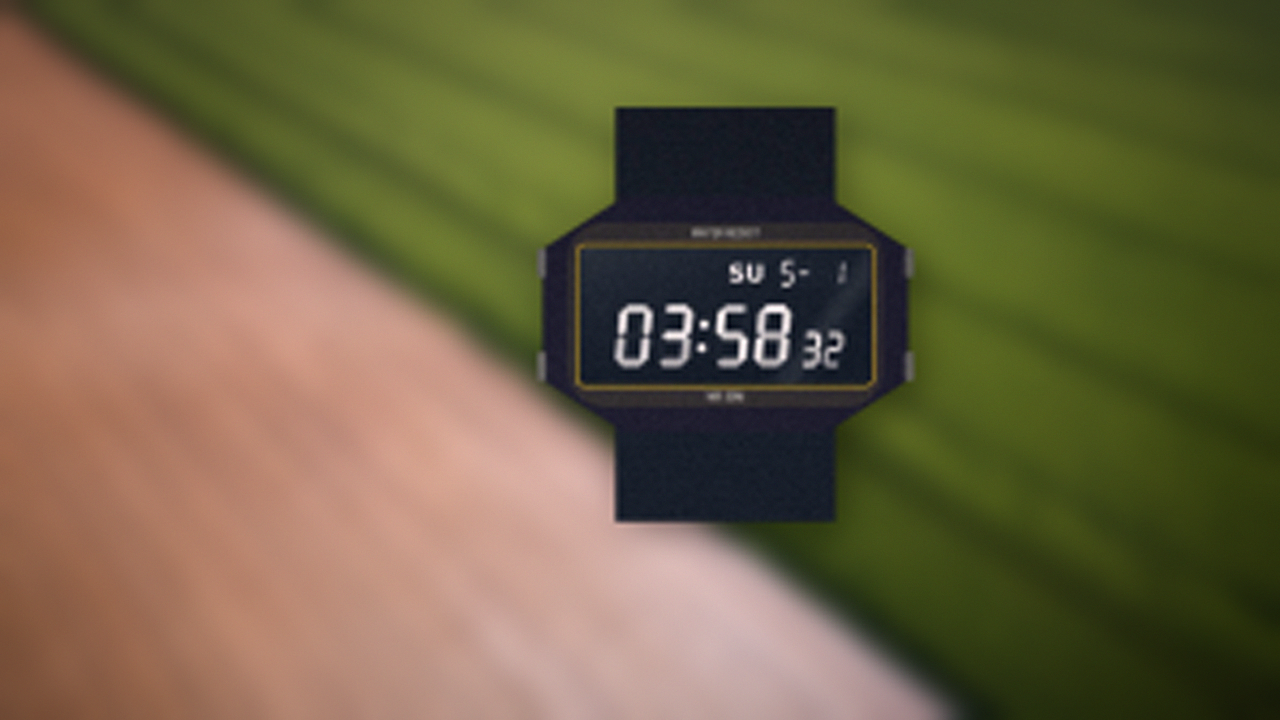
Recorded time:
3,58,32
